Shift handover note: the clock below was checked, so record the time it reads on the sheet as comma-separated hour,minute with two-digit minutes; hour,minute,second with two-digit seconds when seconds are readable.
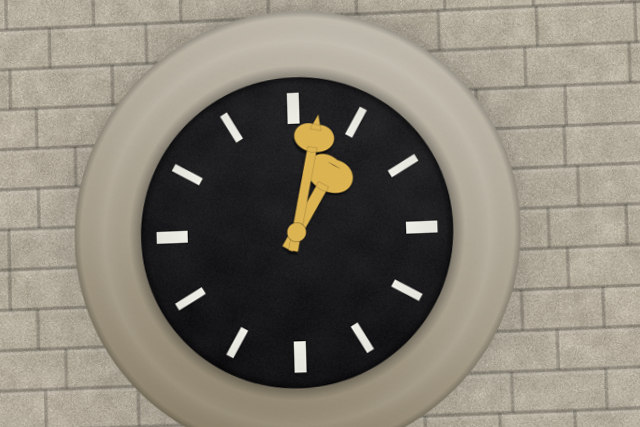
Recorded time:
1,02
